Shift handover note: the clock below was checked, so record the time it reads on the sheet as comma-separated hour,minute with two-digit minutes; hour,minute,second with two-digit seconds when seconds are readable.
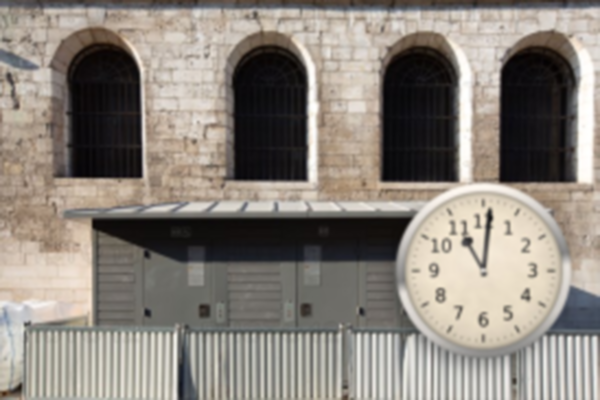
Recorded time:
11,01
